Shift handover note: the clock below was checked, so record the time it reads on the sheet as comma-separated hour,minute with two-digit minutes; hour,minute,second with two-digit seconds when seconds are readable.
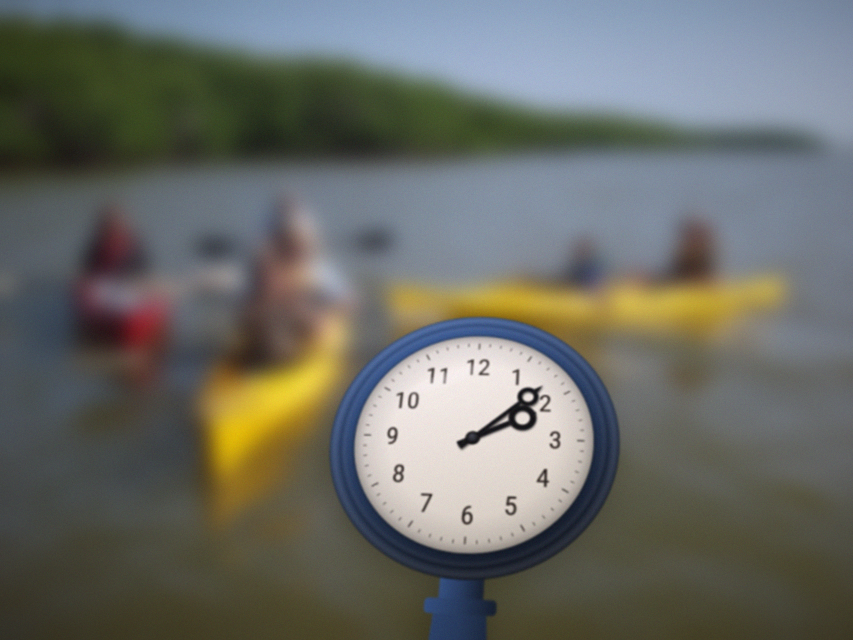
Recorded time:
2,08
